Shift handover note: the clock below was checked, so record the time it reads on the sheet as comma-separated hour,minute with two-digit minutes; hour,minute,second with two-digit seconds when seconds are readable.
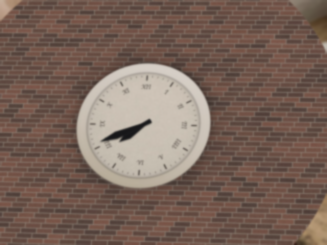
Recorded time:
7,41
